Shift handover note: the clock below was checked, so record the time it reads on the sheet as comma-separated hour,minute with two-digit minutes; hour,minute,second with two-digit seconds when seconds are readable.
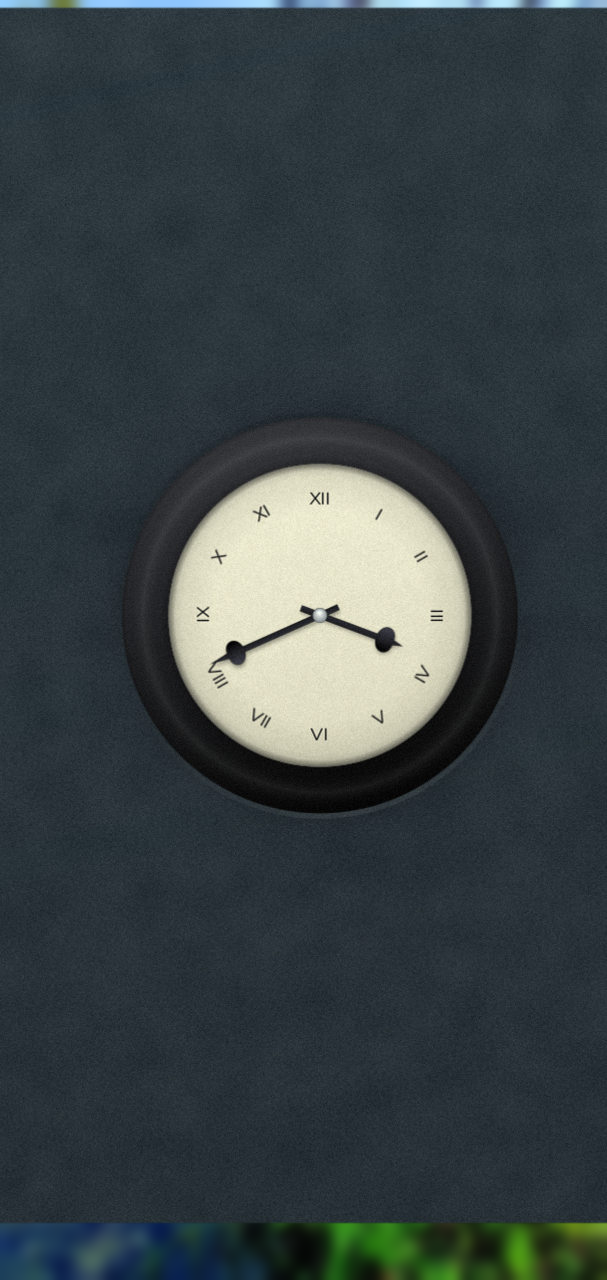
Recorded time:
3,41
